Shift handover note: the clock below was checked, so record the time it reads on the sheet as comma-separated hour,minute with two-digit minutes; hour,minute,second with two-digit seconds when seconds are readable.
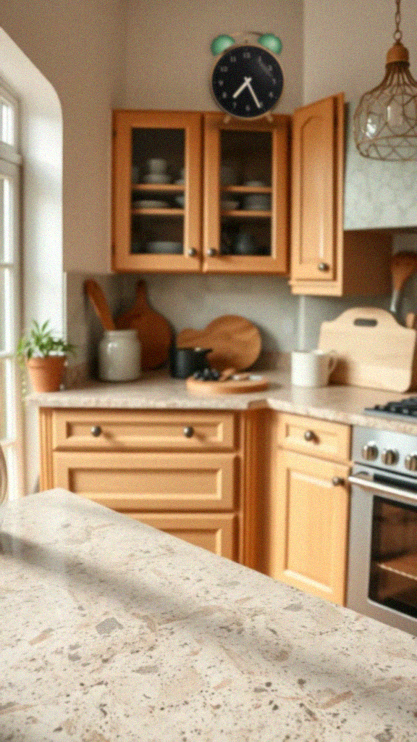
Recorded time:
7,26
